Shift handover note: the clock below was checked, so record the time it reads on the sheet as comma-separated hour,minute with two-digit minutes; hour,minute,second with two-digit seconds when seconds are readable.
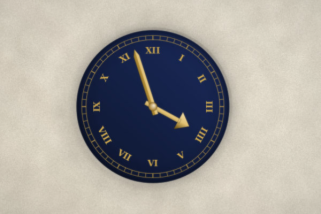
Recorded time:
3,57
